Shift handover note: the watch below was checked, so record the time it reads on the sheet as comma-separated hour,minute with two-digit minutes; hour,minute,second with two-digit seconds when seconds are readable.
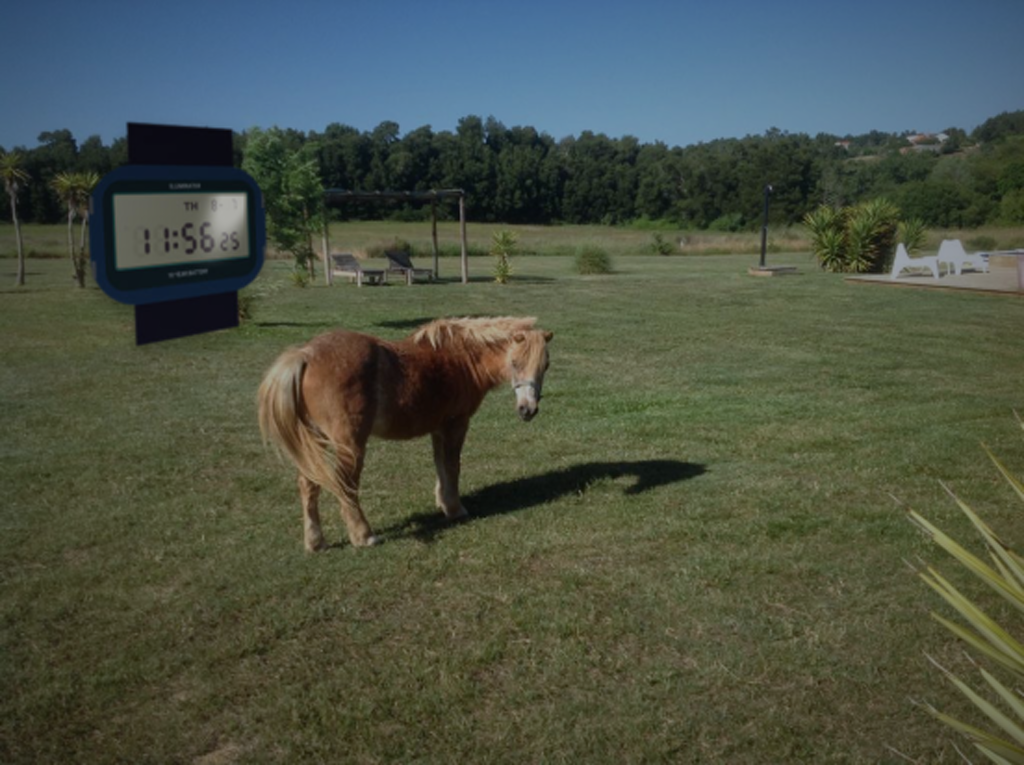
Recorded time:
11,56,25
